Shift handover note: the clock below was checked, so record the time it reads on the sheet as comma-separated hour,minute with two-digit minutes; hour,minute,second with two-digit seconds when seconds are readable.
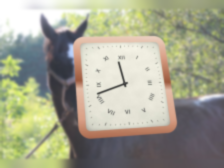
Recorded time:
11,42
